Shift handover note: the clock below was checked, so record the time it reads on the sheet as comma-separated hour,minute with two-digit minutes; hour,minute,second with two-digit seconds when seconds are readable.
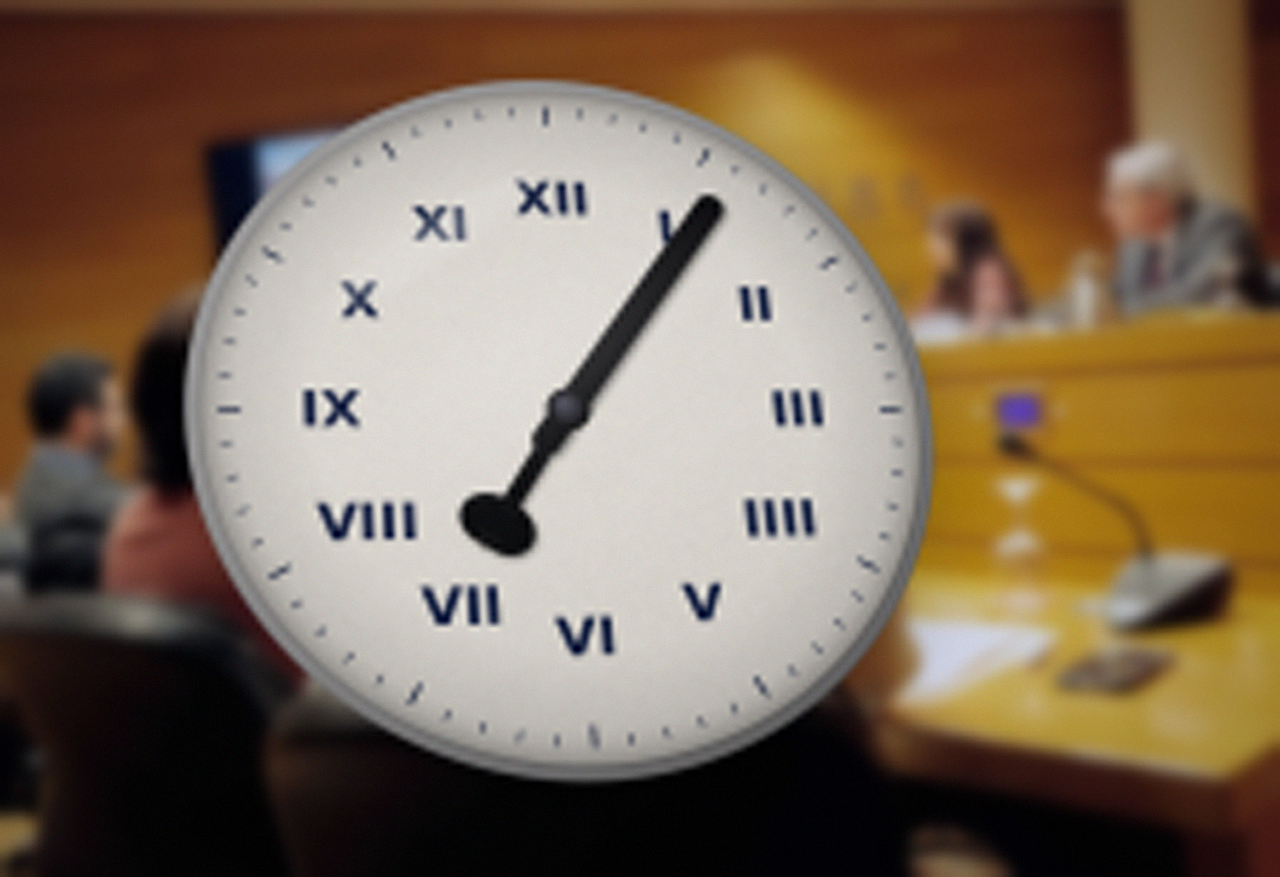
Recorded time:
7,06
